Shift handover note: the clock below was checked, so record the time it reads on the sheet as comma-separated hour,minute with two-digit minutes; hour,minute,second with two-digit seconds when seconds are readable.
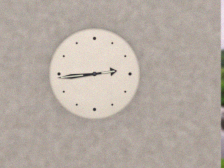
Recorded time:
2,44
